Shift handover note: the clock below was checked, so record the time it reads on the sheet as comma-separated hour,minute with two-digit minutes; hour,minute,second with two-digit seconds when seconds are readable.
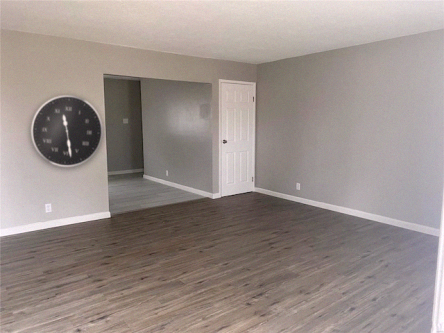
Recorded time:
11,28
